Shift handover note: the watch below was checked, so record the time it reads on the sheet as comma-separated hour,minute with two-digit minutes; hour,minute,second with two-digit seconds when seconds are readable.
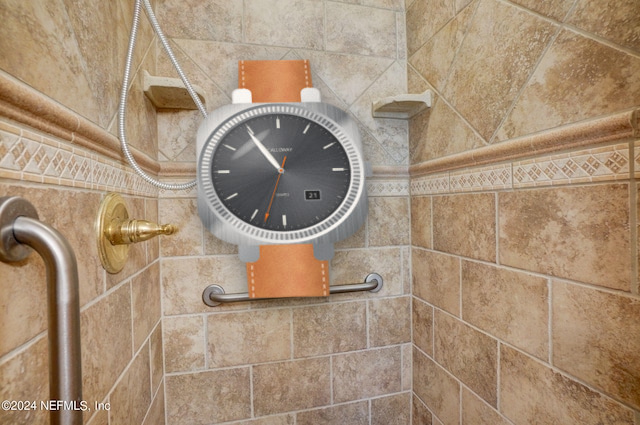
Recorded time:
10,54,33
